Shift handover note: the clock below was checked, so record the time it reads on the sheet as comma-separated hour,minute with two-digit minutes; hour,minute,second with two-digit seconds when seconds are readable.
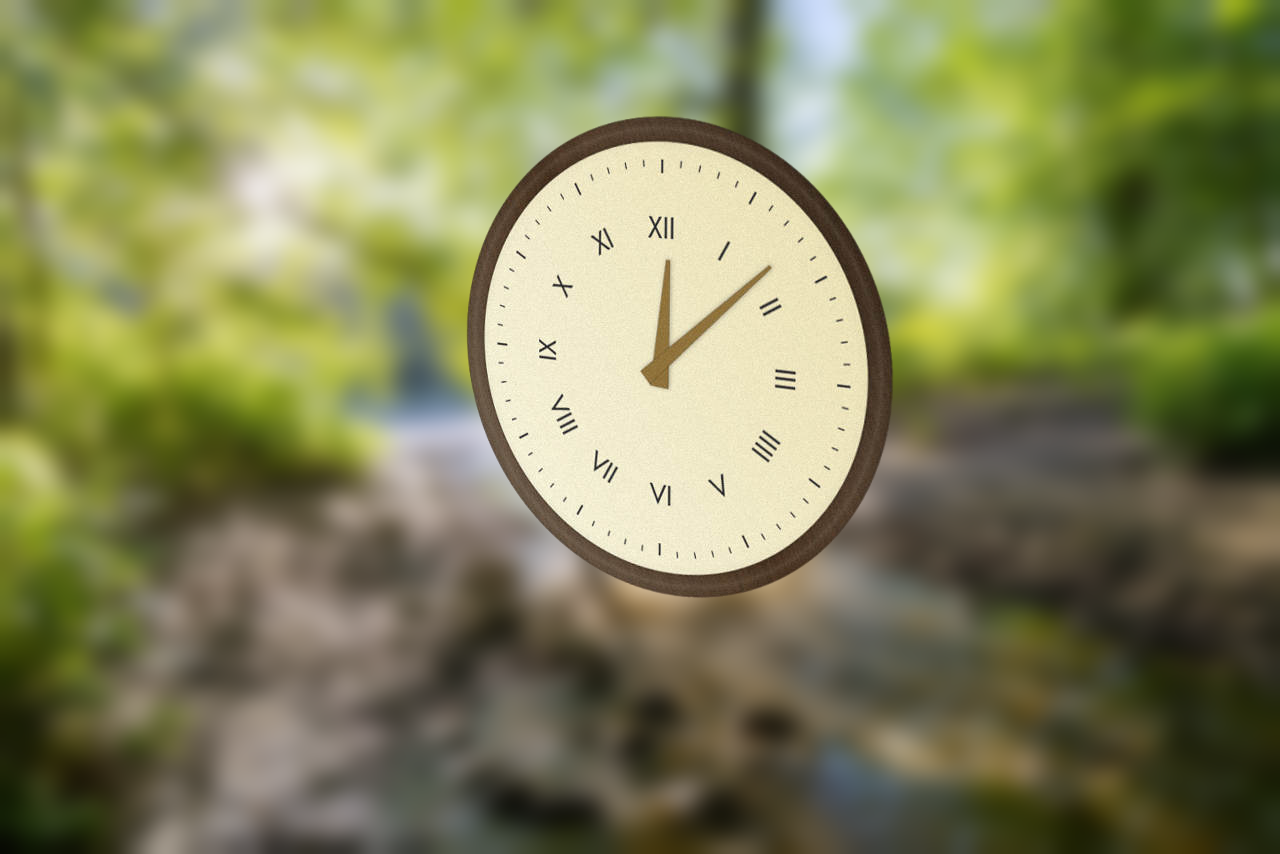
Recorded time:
12,08
